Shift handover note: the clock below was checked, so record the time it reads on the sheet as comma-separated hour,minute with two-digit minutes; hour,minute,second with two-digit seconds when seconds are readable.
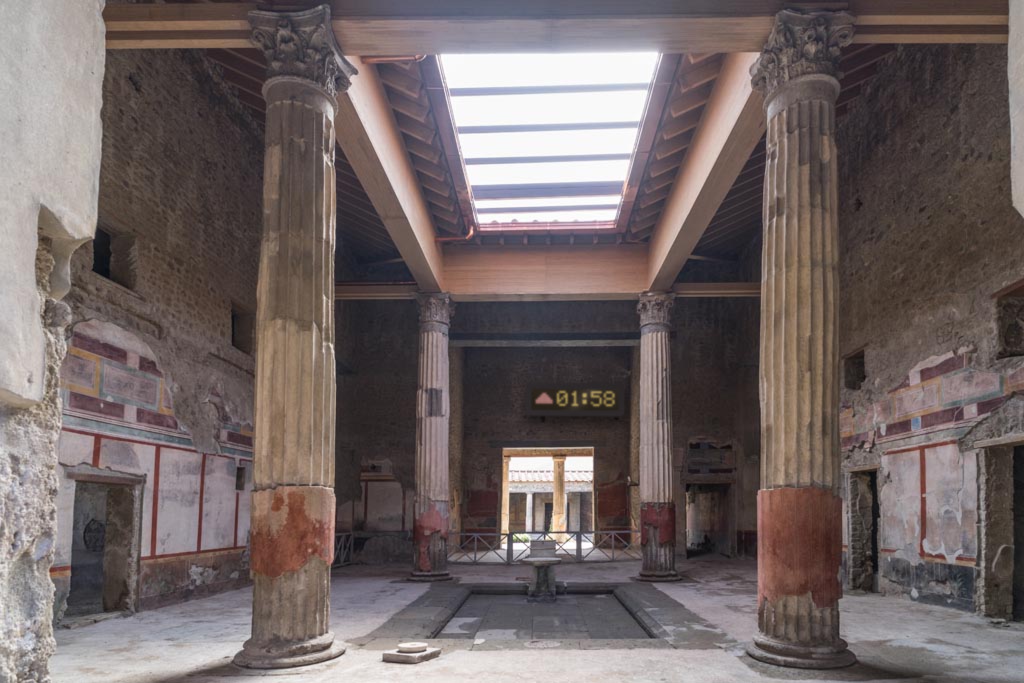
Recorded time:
1,58
